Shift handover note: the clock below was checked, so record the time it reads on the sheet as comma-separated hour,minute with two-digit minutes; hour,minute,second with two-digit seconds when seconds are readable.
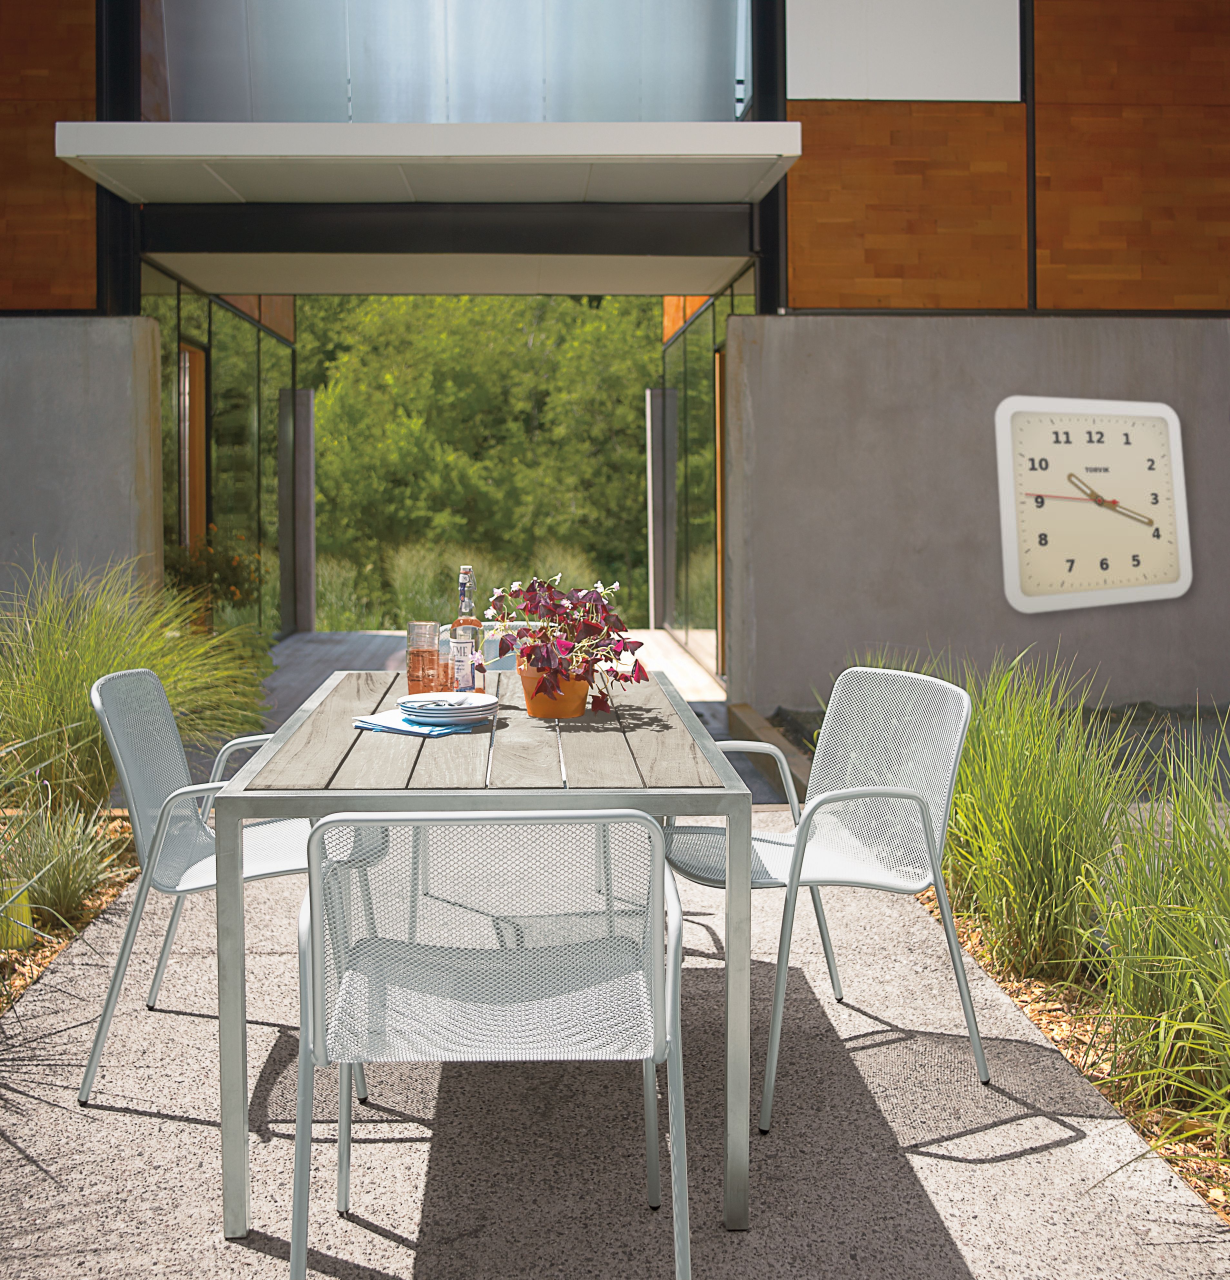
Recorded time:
10,18,46
